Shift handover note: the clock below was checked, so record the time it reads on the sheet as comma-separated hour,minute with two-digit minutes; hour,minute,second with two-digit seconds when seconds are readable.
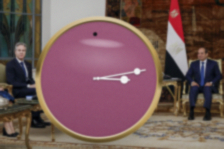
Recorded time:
3,14
